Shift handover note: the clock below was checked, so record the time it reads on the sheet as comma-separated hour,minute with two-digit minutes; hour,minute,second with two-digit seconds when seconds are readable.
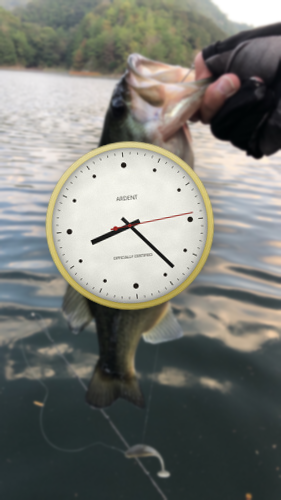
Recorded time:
8,23,14
